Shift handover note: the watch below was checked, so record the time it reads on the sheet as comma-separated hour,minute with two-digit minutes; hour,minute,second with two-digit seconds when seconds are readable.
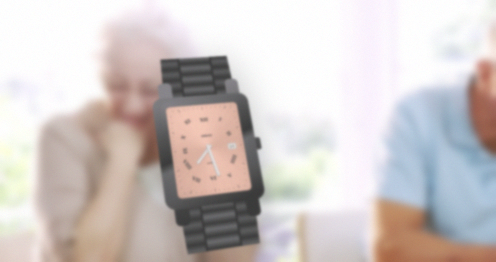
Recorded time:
7,28
